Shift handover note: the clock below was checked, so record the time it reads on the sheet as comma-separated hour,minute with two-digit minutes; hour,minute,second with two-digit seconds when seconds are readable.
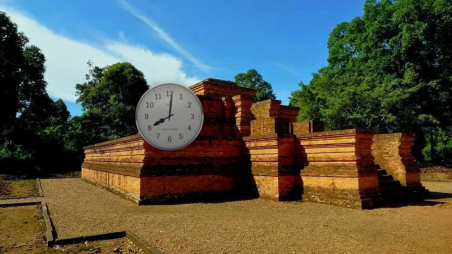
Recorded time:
8,01
